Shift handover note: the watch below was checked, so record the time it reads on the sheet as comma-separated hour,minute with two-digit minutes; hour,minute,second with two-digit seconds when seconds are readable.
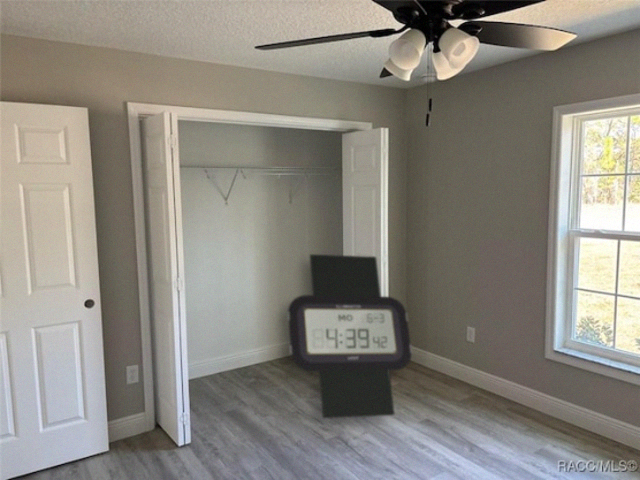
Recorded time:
4,39,42
